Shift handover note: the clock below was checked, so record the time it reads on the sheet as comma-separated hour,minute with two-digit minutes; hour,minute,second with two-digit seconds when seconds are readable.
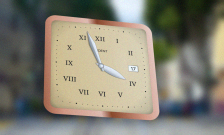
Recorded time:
3,57
